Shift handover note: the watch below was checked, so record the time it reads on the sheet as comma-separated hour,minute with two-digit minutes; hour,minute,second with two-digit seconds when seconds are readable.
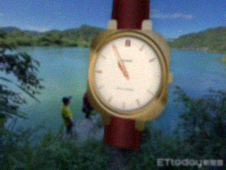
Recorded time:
10,55
